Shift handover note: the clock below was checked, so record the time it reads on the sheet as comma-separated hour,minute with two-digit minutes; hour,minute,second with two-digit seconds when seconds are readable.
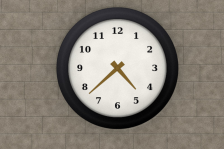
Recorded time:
4,38
